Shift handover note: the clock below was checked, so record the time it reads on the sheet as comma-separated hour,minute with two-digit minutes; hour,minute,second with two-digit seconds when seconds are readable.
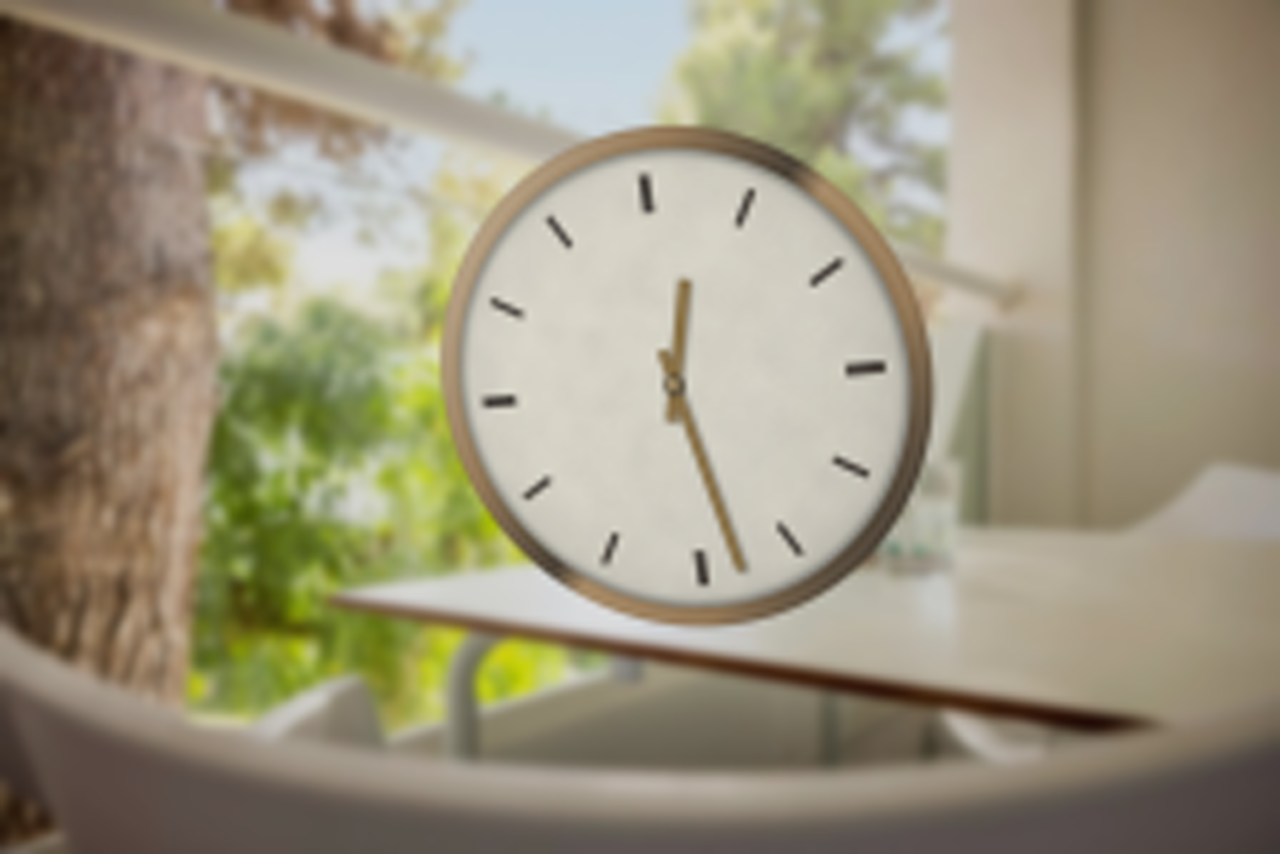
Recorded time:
12,28
